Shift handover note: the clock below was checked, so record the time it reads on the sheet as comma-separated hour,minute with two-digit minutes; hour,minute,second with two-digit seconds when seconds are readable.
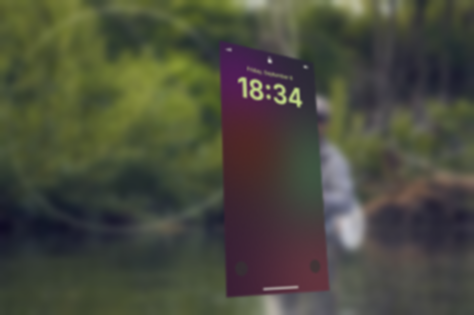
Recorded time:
18,34
